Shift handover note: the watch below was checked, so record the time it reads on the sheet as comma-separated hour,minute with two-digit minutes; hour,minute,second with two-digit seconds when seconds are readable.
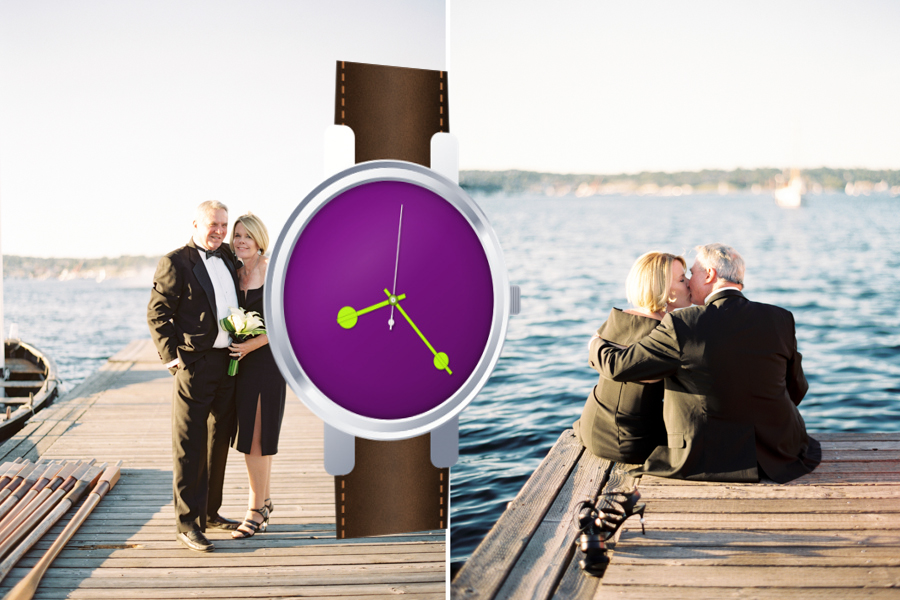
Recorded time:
8,23,01
